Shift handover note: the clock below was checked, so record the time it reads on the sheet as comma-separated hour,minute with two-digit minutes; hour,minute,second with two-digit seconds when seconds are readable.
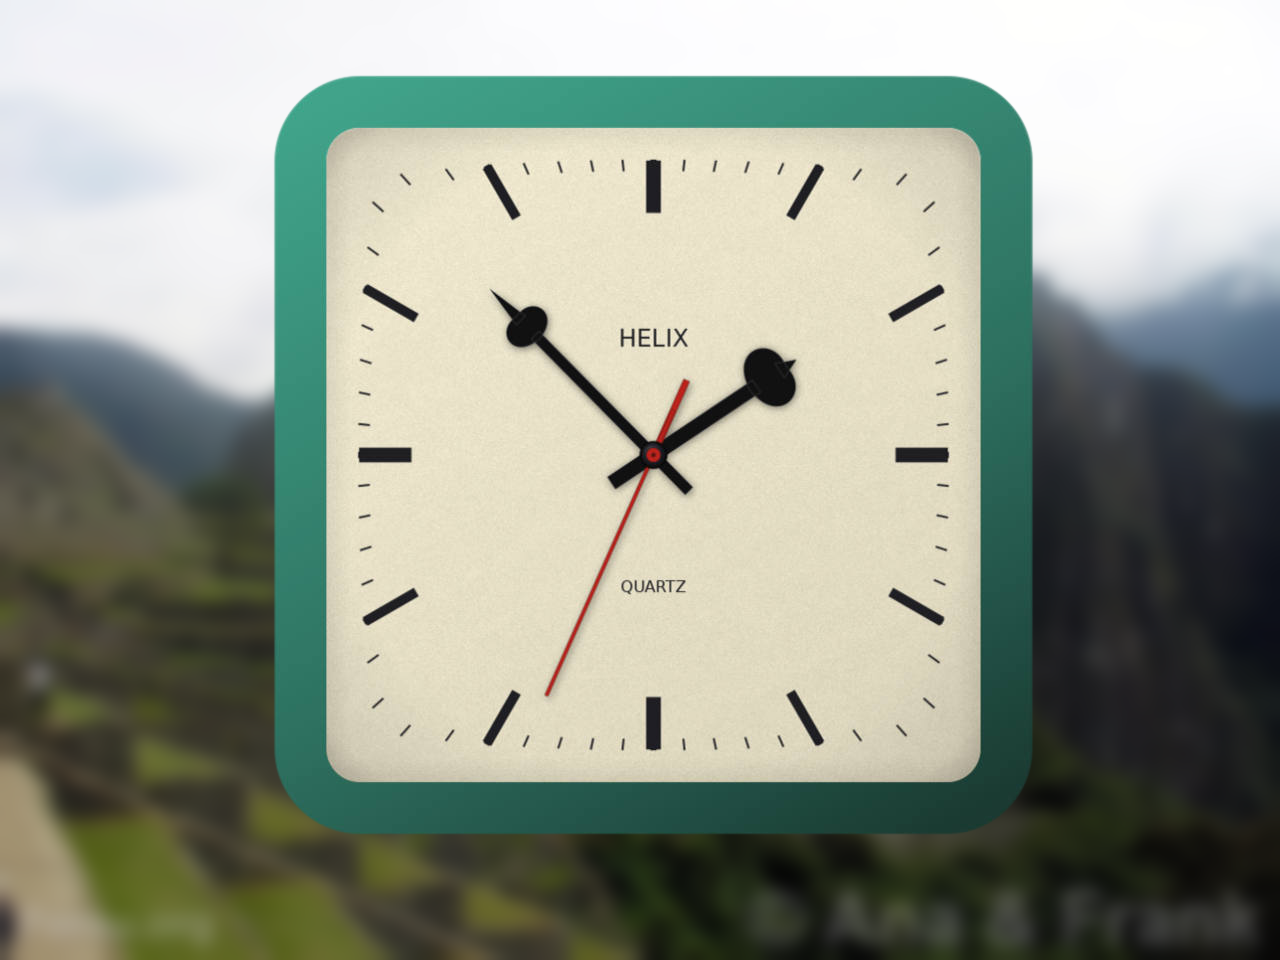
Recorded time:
1,52,34
